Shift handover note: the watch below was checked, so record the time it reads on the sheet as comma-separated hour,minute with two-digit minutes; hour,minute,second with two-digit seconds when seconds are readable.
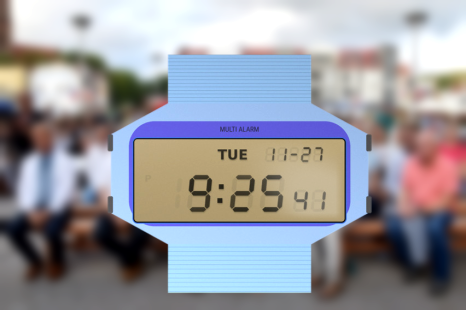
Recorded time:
9,25,41
